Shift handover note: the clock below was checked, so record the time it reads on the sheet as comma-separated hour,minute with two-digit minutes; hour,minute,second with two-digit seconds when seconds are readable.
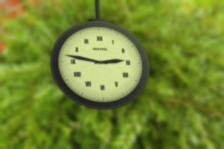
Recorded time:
2,47
